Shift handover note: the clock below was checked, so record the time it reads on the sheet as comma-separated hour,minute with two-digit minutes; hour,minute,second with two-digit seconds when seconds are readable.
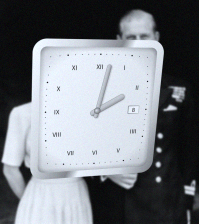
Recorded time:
2,02
